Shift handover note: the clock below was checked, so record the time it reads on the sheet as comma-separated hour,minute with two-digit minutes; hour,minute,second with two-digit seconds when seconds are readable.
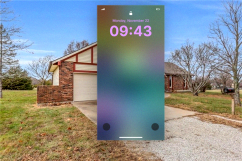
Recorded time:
9,43
